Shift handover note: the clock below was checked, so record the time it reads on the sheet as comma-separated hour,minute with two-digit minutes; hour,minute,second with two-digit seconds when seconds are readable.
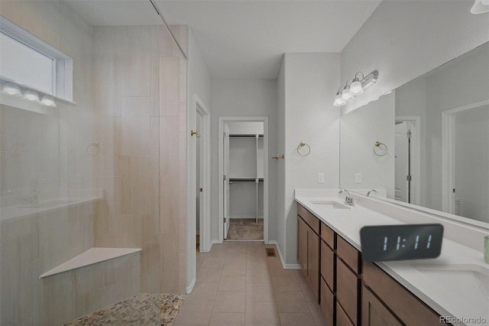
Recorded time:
11,11
